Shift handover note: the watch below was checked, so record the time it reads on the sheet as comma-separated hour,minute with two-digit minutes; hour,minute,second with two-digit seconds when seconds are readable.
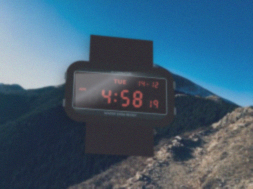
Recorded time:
4,58
